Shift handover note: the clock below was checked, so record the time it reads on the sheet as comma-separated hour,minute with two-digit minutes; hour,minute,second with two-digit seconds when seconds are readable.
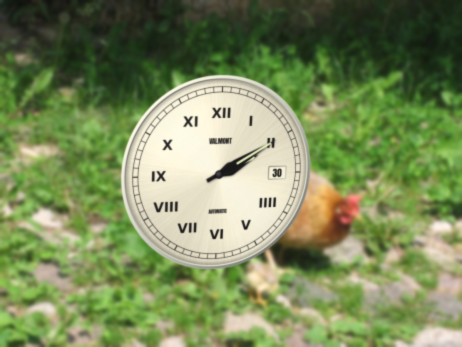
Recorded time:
2,10
